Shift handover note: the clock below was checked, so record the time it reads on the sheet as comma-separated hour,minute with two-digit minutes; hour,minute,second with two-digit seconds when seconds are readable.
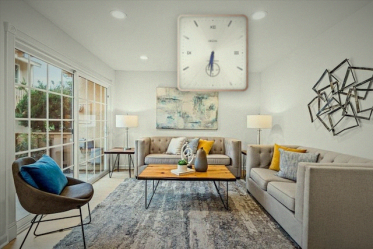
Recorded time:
6,31
